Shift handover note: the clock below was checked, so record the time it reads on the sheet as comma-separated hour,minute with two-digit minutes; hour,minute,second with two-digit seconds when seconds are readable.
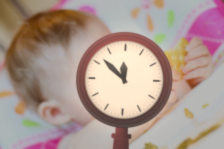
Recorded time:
11,52
